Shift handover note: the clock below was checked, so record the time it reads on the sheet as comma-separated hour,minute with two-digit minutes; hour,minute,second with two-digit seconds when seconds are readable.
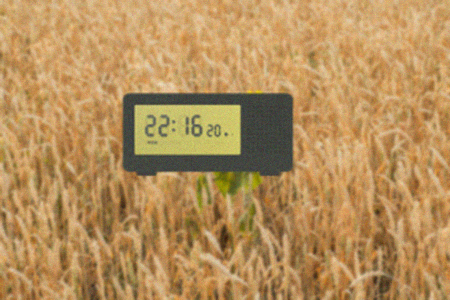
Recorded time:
22,16,20
